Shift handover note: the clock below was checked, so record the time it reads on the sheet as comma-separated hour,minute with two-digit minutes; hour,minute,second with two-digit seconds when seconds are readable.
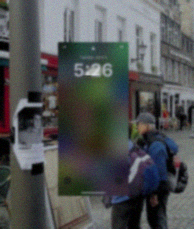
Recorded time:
5,26
